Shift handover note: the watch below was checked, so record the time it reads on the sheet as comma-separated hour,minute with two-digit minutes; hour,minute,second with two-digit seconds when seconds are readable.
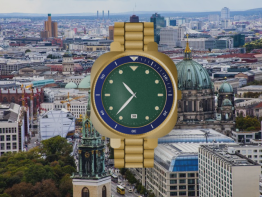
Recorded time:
10,37
